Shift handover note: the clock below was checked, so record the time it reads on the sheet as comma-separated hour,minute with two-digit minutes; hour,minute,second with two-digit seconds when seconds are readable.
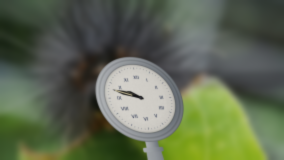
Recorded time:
9,48
